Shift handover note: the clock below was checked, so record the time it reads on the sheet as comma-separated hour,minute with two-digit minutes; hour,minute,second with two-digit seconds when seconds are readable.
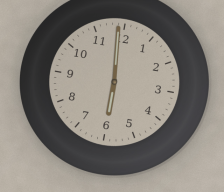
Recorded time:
5,59
